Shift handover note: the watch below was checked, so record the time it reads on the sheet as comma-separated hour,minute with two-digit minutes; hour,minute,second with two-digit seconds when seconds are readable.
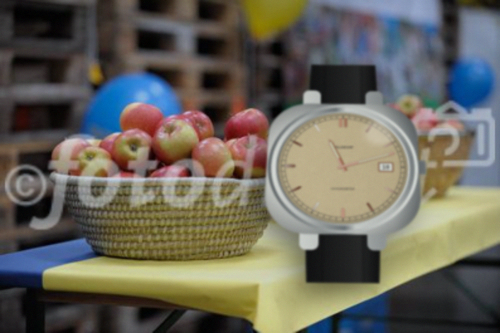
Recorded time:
11,12
